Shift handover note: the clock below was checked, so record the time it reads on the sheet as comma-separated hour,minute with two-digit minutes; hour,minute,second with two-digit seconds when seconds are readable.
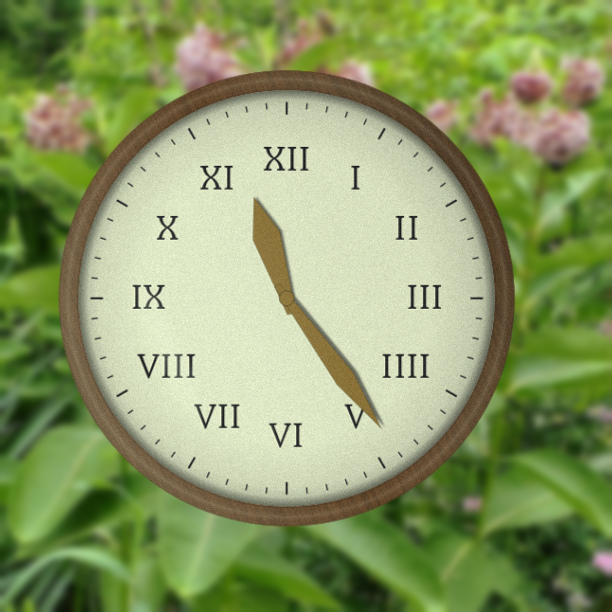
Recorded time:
11,24
